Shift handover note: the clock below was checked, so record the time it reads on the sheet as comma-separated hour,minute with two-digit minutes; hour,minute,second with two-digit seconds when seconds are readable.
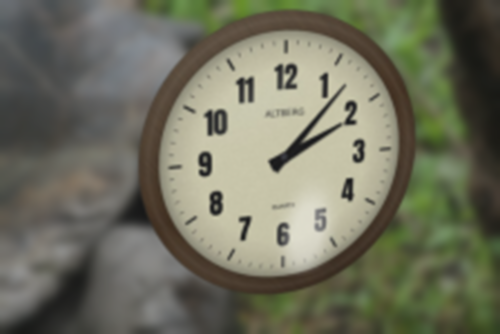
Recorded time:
2,07
